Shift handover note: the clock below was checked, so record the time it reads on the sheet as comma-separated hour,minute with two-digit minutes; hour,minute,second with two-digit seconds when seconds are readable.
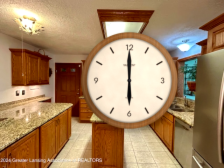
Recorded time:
6,00
